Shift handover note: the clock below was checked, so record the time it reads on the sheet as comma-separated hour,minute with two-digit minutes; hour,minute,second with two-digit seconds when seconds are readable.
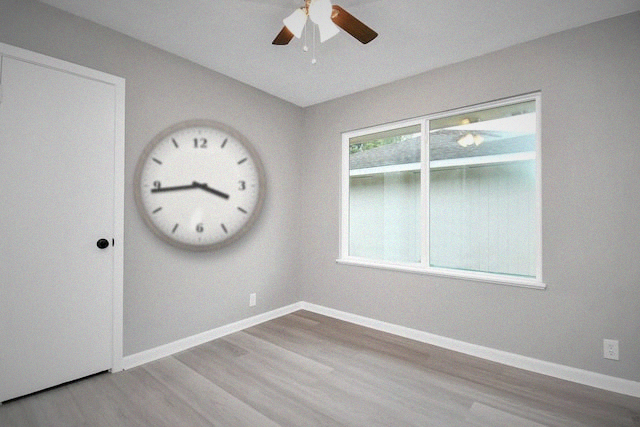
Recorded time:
3,44
